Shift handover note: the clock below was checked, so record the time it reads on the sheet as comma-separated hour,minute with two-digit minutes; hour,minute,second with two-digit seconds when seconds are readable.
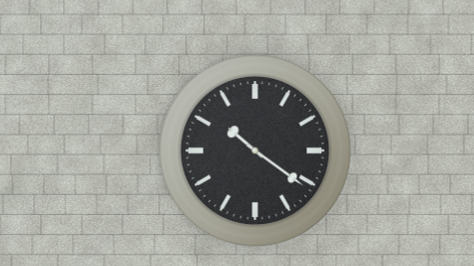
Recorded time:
10,21
